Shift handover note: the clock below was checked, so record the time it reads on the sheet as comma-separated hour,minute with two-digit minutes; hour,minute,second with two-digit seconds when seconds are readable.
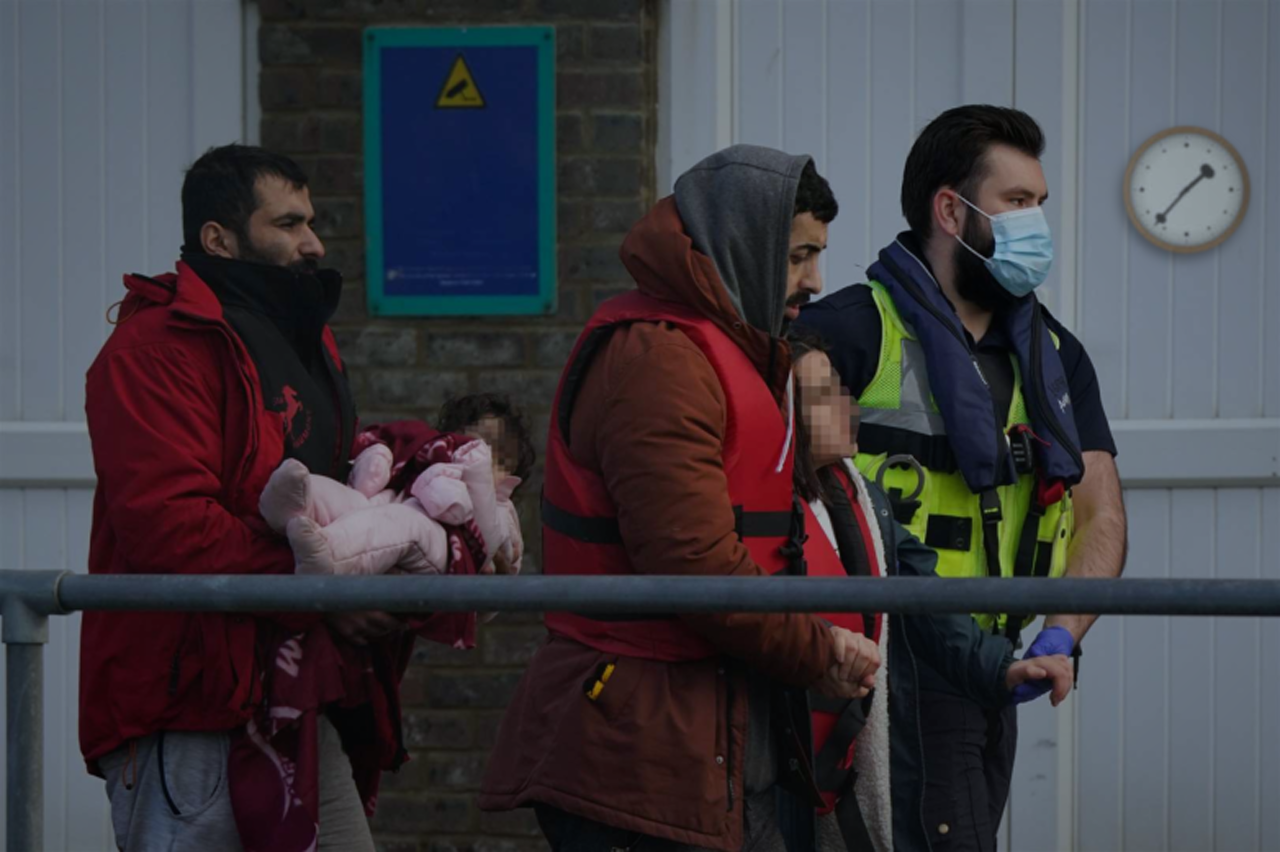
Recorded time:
1,37
